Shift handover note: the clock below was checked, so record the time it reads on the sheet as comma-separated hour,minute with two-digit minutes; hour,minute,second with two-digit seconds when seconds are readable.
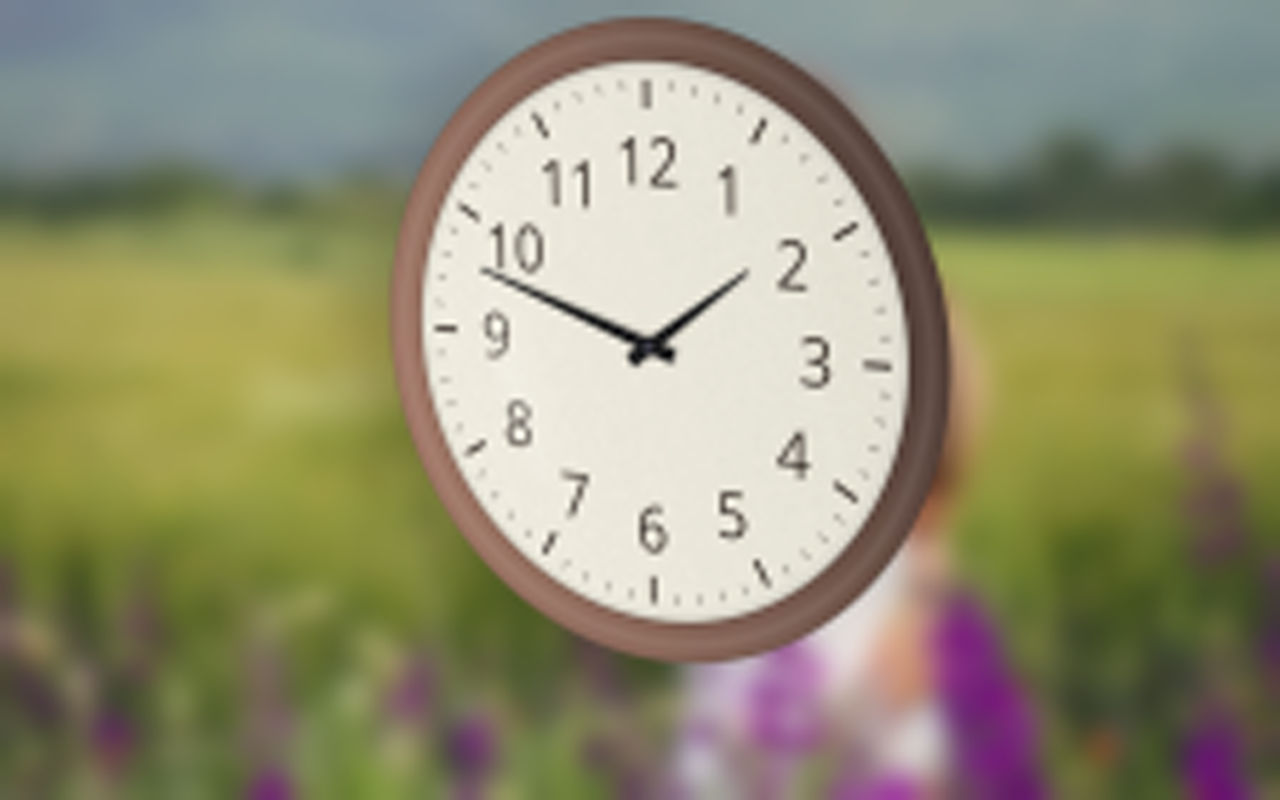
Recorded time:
1,48
